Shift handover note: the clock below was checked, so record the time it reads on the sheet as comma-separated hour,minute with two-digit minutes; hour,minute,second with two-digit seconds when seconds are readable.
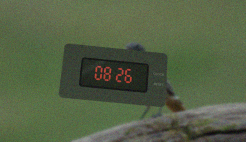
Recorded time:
8,26
